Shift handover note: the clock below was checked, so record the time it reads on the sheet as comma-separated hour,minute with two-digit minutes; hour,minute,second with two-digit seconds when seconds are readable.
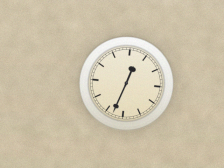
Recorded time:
12,33
